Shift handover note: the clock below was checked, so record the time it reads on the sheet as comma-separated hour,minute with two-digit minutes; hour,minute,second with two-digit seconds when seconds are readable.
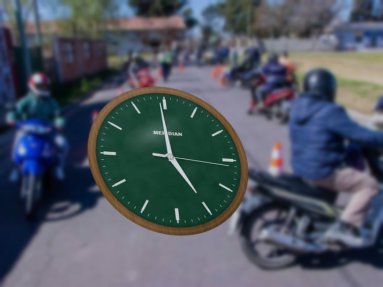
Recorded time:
4,59,16
